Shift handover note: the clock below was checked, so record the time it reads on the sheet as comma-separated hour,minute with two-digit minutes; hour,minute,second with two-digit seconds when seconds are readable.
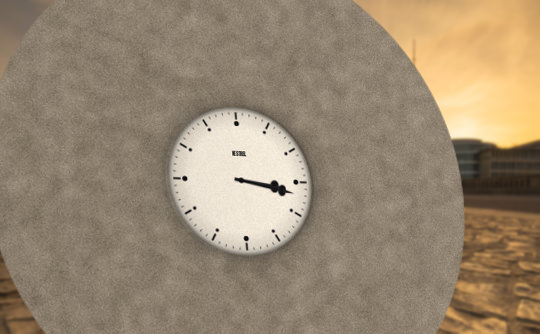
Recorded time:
3,17
